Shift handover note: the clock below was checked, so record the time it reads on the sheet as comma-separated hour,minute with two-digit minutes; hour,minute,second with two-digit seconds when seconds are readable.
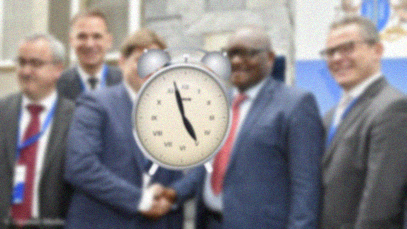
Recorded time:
4,57
